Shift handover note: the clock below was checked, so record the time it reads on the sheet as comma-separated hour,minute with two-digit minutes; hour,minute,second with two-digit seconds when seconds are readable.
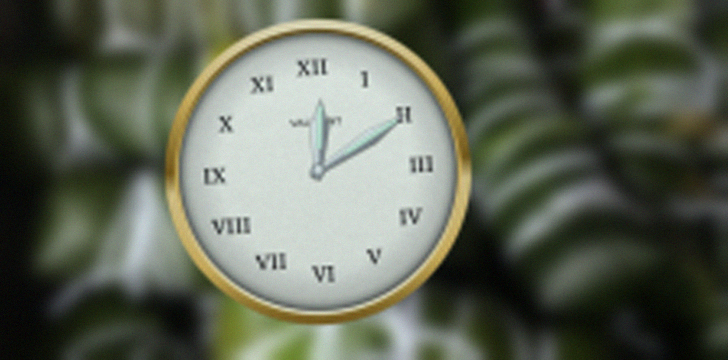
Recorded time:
12,10
